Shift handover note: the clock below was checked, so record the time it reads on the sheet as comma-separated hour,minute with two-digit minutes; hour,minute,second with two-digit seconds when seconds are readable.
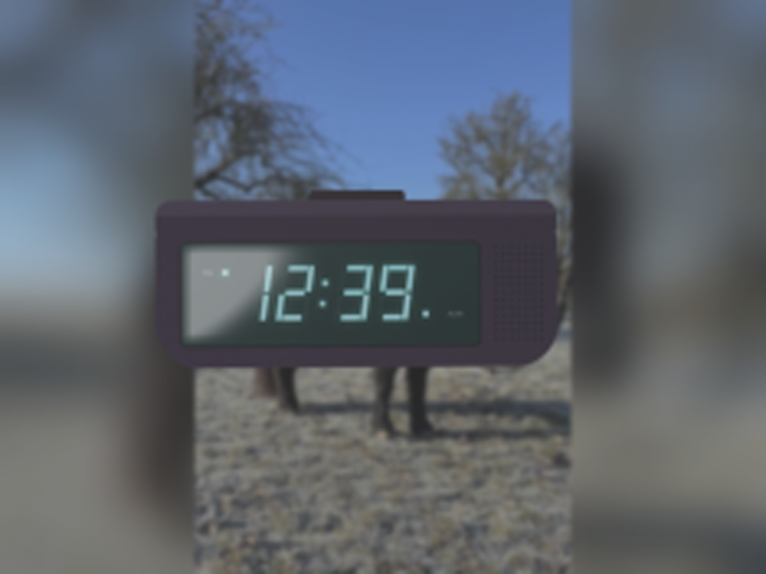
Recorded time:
12,39
